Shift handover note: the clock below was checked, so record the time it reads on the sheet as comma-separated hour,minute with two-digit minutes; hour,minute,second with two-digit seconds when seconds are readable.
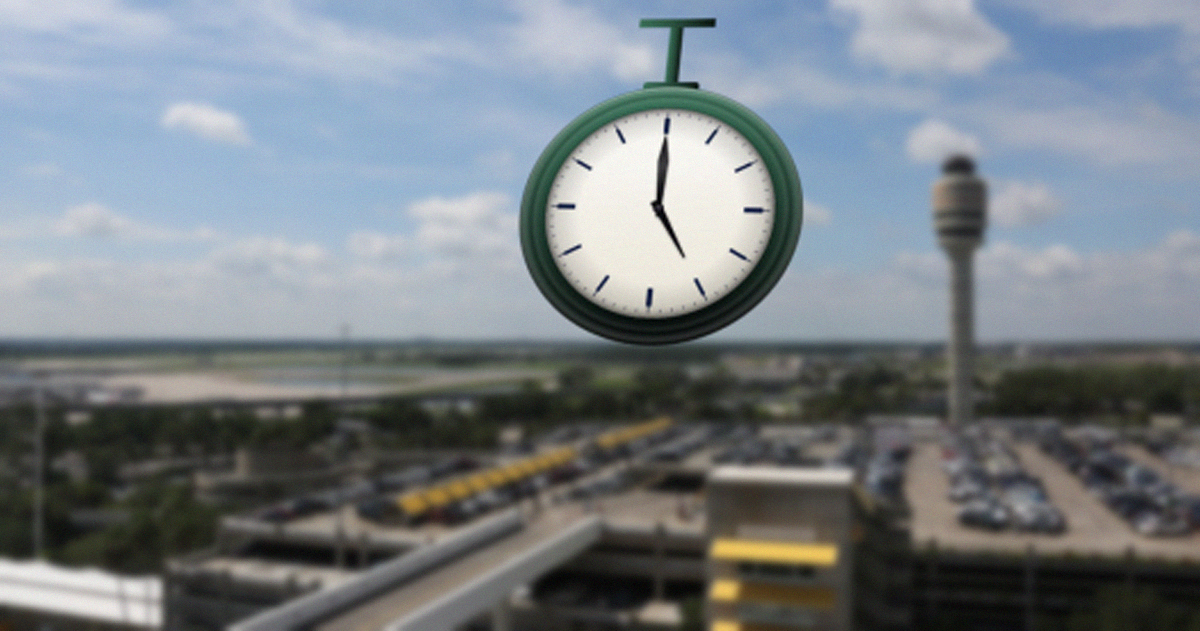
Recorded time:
5,00
